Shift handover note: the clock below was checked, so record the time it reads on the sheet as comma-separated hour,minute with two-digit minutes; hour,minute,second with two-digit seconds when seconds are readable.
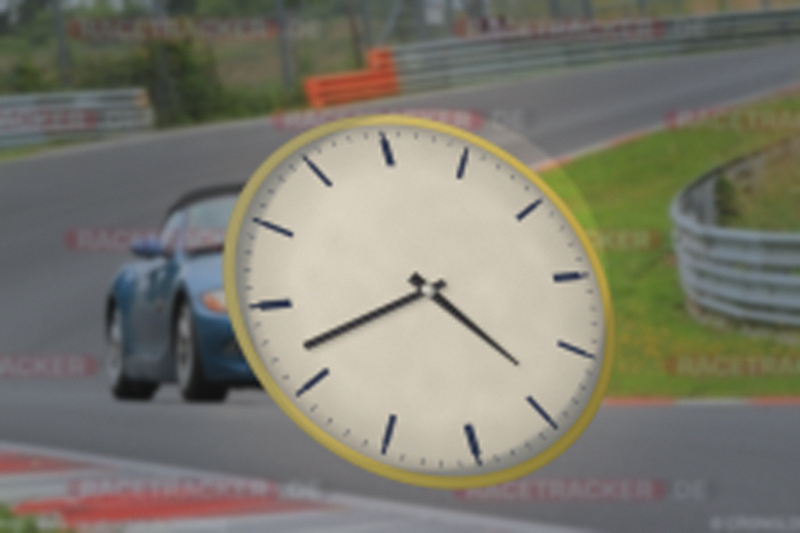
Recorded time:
4,42
